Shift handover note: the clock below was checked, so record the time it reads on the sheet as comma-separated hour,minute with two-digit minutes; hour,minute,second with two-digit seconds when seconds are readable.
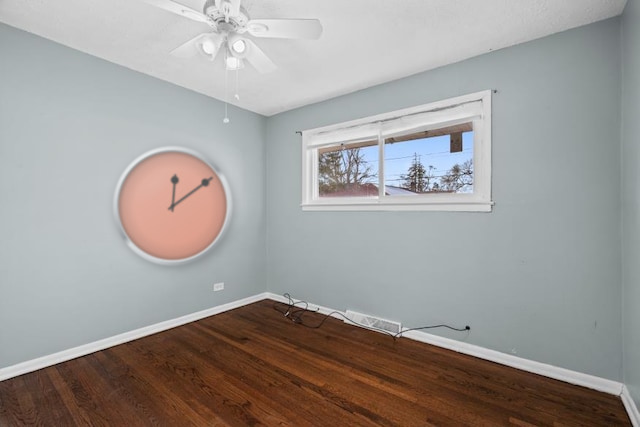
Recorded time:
12,09
